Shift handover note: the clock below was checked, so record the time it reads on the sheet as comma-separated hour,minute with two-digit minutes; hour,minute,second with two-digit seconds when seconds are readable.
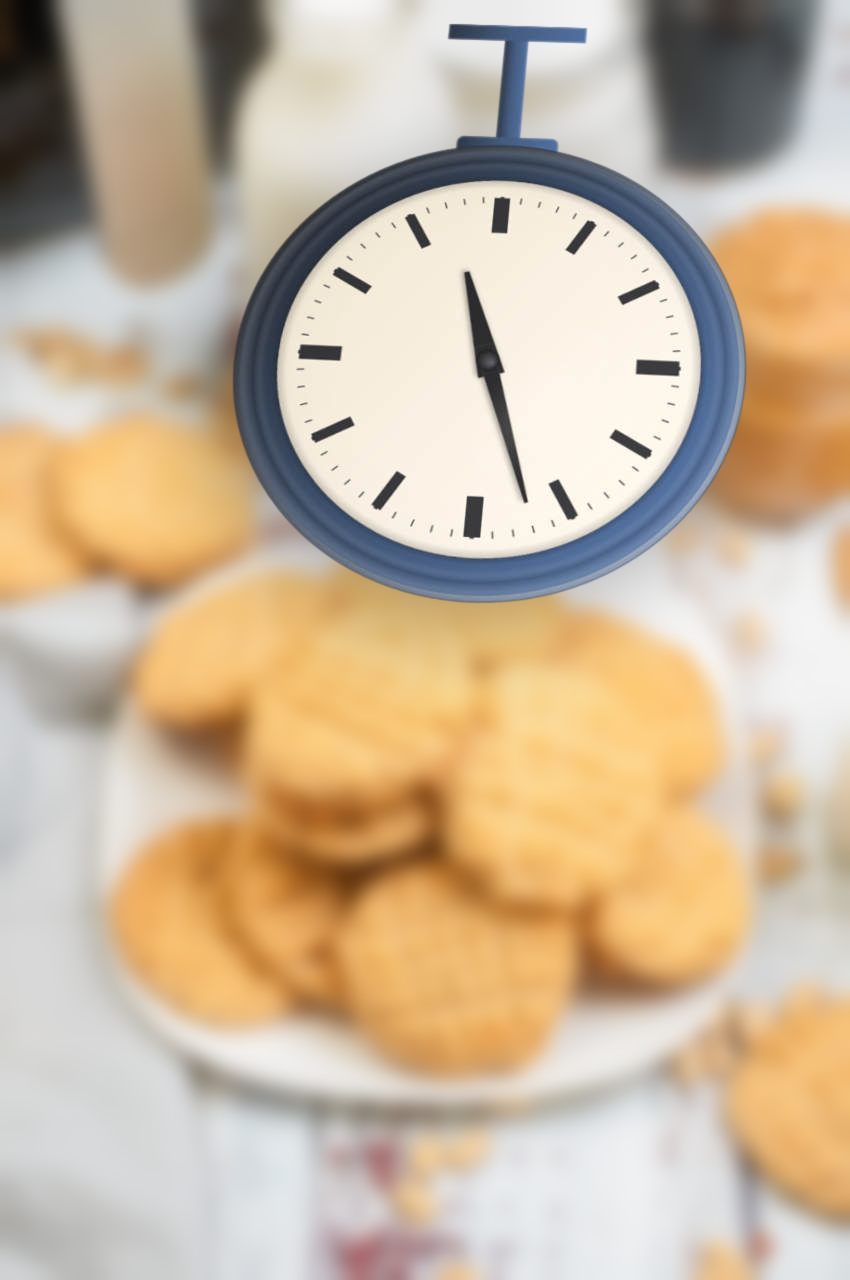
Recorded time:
11,27
